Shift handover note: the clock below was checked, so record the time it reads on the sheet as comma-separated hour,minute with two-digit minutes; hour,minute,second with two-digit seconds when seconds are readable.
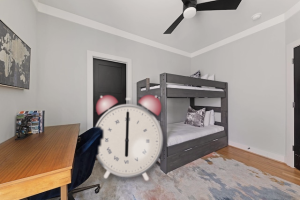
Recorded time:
6,00
